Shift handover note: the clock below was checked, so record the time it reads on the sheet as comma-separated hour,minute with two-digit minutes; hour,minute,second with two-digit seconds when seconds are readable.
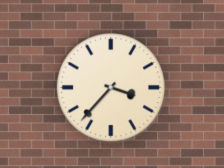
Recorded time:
3,37
